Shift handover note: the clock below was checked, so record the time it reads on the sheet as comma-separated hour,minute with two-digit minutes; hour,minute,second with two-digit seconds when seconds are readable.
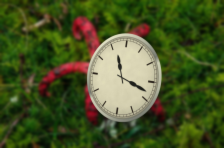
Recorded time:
11,18
